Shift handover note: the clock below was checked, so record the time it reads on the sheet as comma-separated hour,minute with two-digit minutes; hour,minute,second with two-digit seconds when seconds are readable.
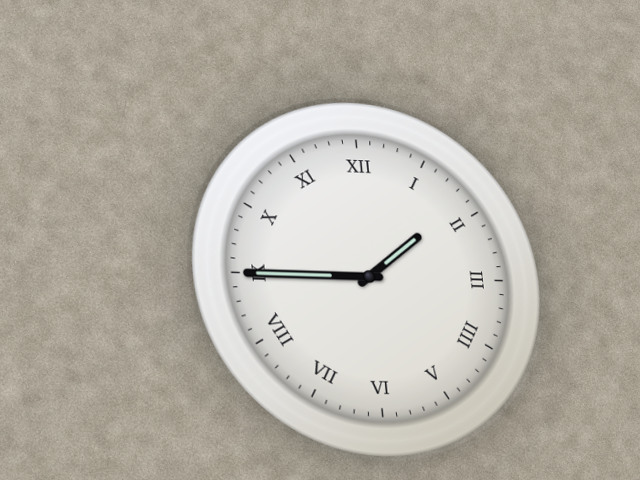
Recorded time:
1,45
